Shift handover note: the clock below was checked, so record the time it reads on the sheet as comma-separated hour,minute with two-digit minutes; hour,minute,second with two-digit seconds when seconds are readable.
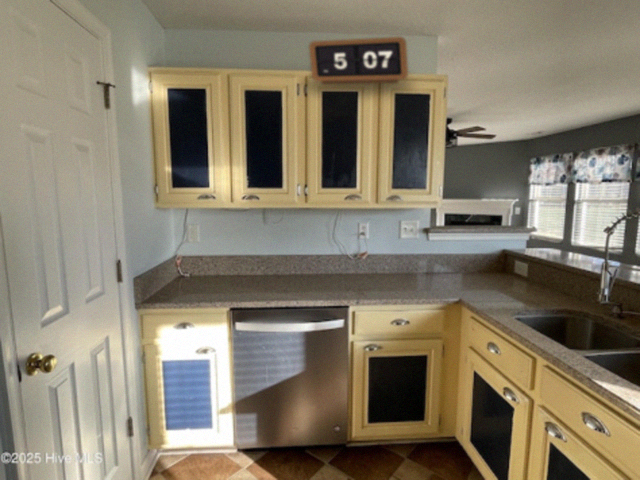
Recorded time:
5,07
